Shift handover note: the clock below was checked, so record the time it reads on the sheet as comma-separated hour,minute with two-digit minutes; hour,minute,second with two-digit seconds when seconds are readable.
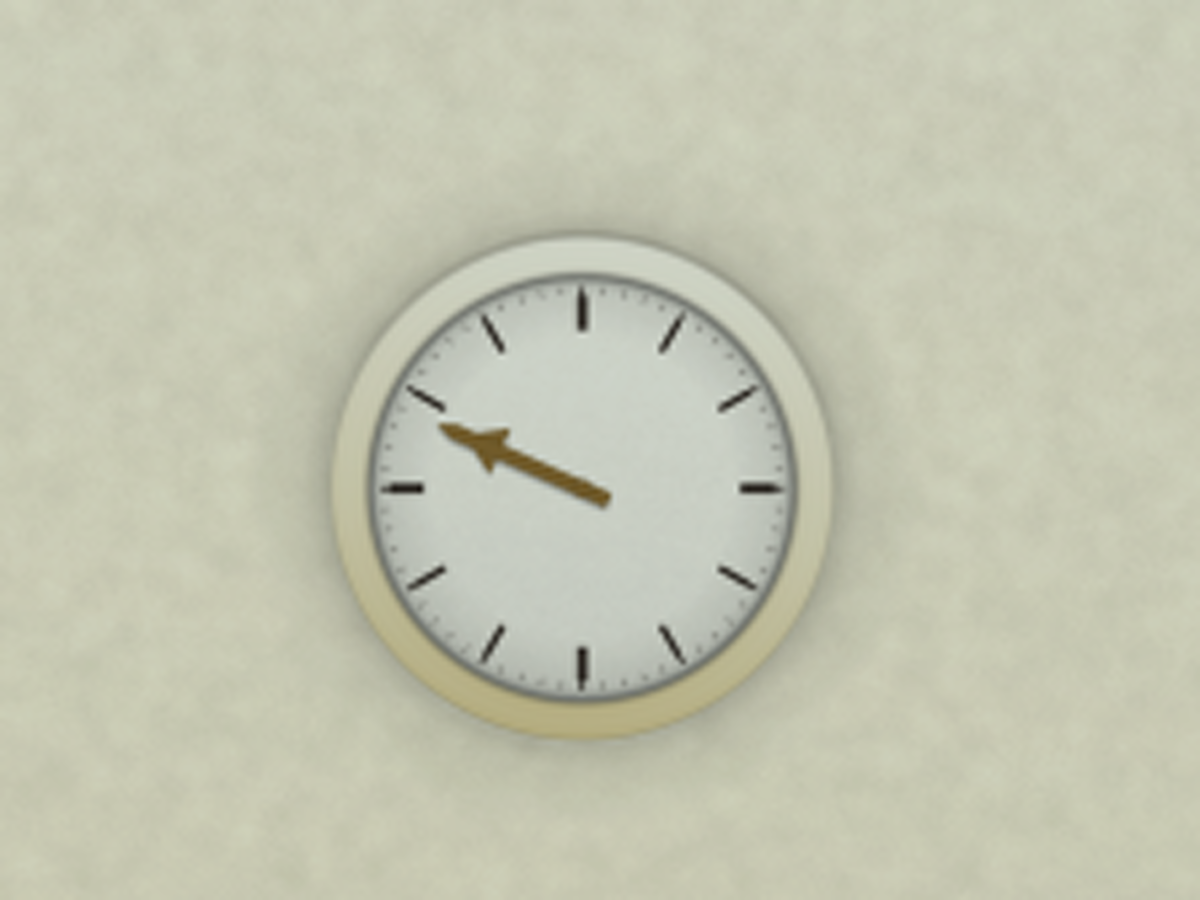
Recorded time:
9,49
